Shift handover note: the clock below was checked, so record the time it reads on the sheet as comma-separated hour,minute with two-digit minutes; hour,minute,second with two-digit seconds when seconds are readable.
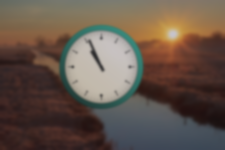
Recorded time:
10,56
